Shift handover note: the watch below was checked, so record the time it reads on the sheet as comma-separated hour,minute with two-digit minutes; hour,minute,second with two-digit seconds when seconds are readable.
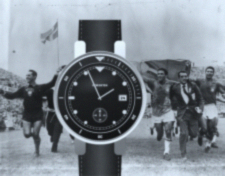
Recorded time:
1,56
